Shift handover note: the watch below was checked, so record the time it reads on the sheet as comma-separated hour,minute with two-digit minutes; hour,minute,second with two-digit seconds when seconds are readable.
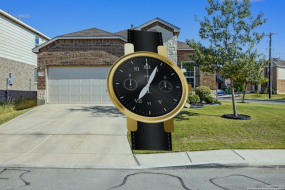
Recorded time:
7,04
